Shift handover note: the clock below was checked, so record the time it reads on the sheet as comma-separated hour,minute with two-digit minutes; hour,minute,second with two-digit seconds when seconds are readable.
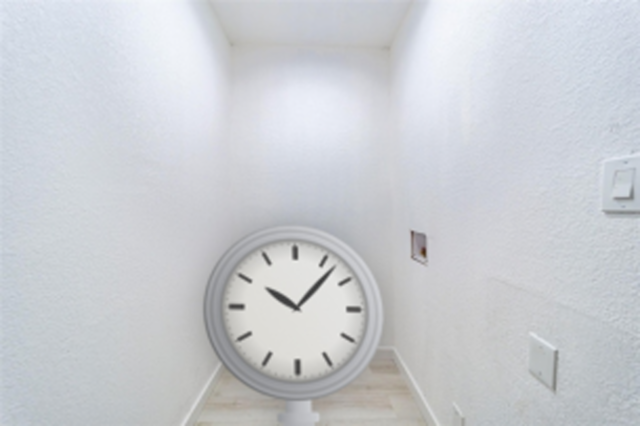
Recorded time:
10,07
